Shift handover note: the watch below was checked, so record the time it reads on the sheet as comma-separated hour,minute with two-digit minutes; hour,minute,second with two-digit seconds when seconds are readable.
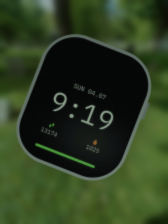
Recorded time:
9,19
